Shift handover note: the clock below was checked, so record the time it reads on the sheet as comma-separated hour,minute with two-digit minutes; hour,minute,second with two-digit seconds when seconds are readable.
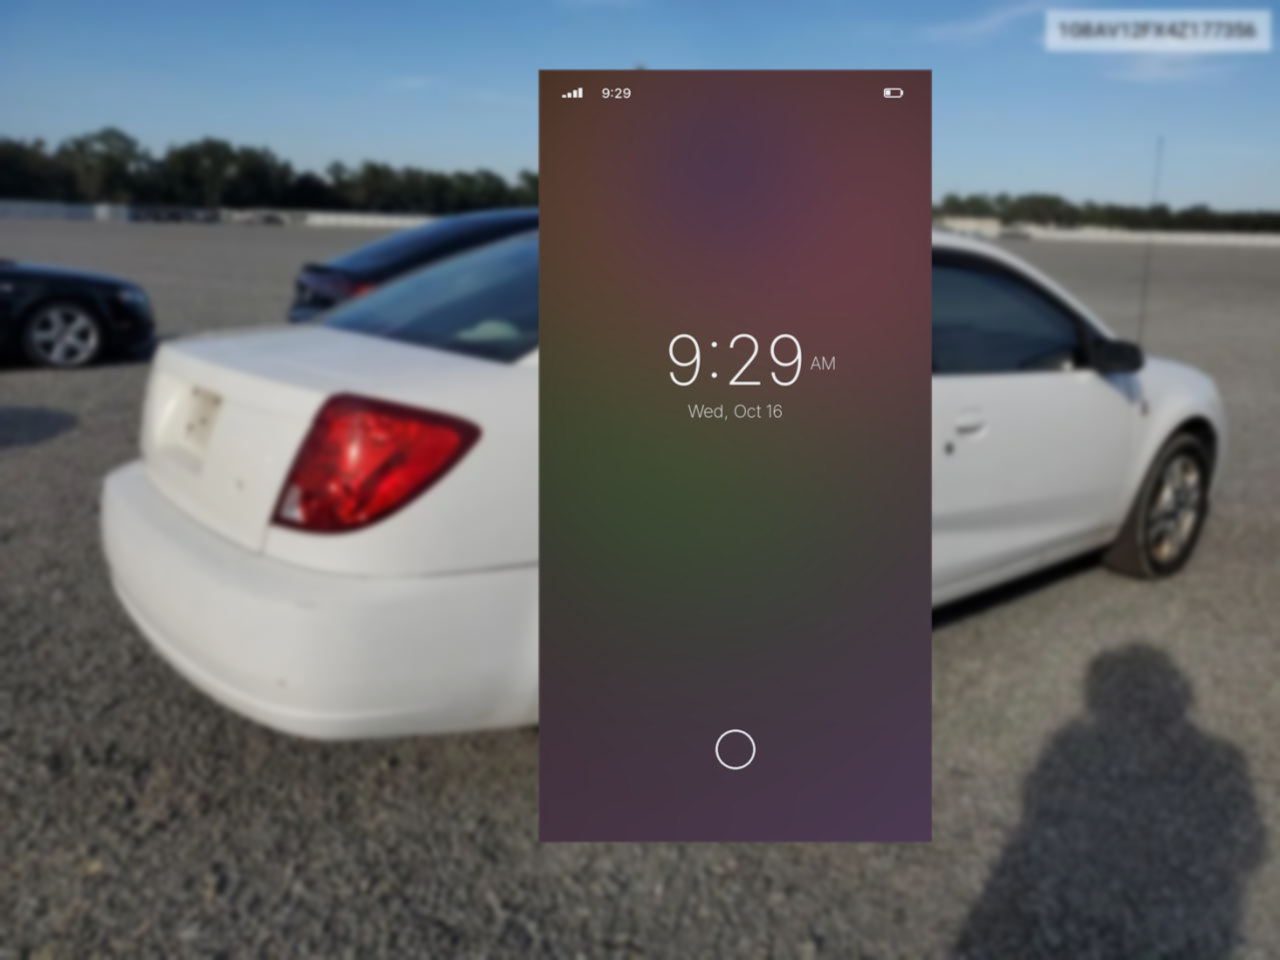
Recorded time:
9,29
